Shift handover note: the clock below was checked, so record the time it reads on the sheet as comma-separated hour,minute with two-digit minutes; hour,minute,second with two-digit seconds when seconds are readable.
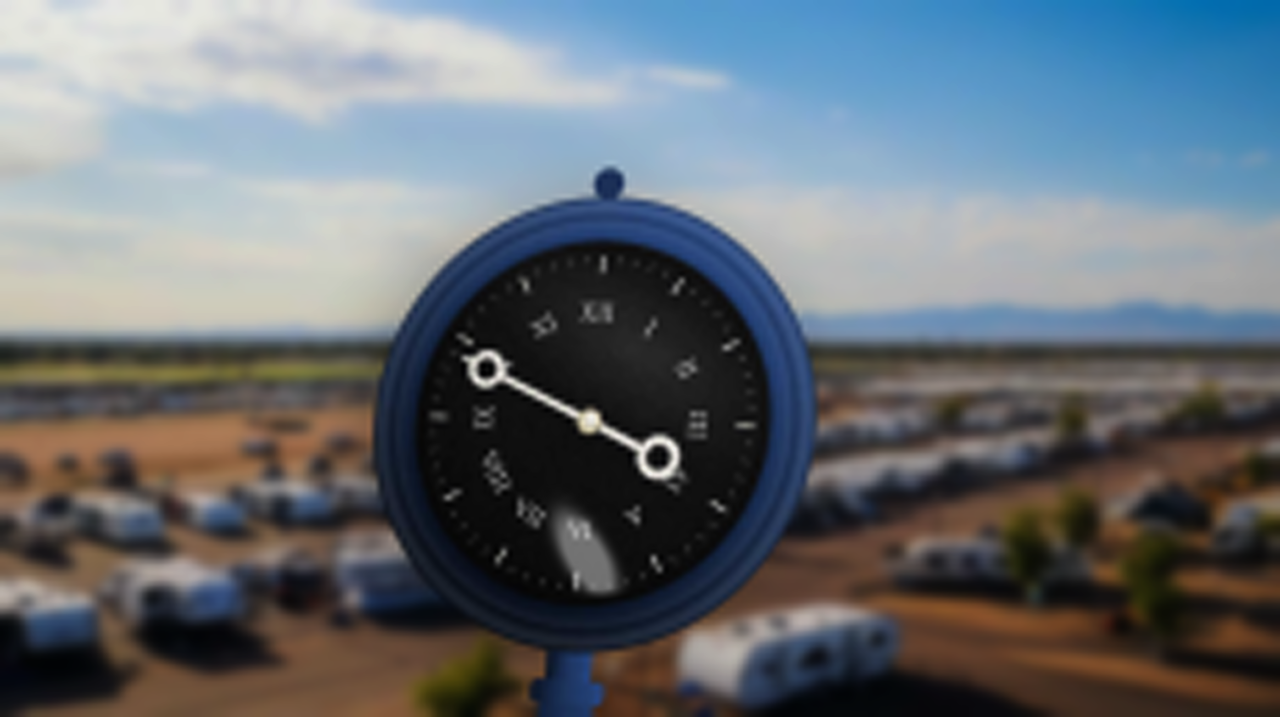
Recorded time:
3,49
